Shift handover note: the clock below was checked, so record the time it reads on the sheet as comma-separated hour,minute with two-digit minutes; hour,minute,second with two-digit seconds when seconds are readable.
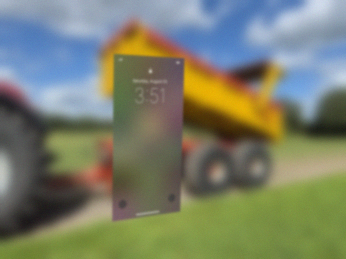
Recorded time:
3,51
